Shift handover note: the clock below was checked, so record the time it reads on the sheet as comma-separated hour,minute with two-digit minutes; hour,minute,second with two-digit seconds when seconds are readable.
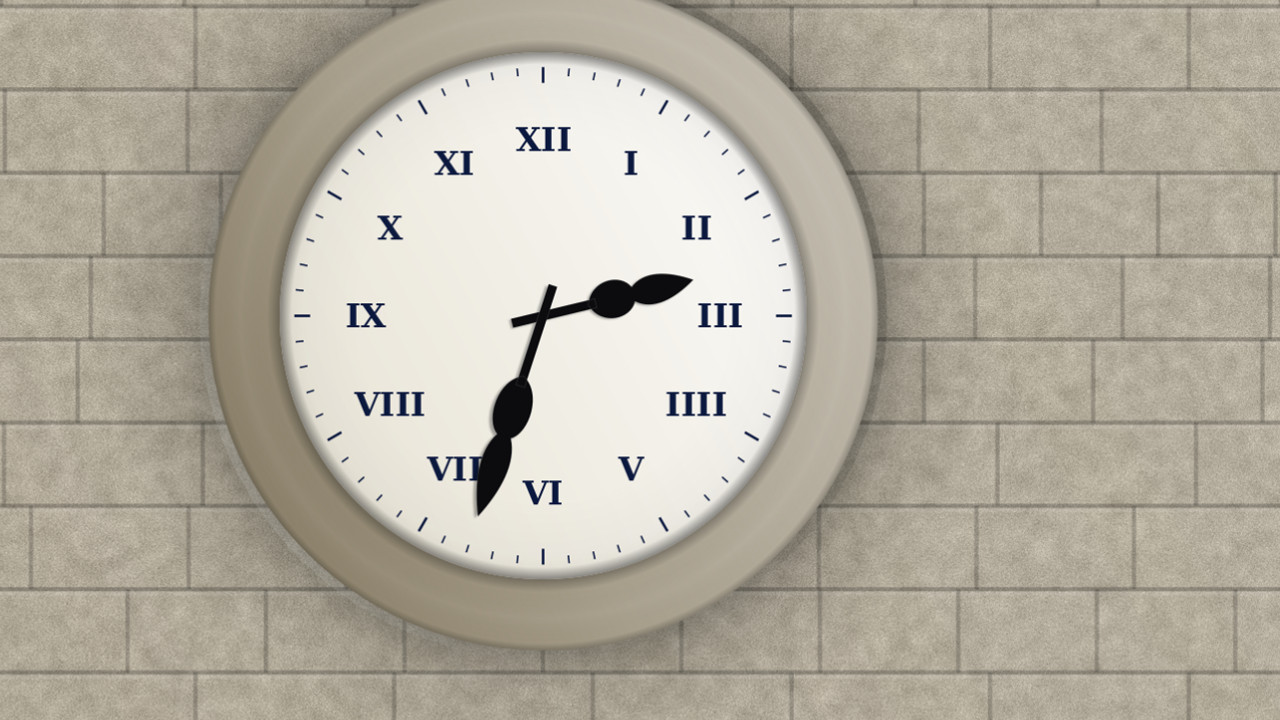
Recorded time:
2,33
